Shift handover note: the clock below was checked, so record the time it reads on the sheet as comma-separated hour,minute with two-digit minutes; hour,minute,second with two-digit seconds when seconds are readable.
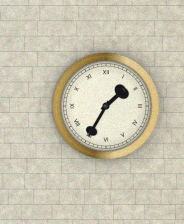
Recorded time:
1,35
